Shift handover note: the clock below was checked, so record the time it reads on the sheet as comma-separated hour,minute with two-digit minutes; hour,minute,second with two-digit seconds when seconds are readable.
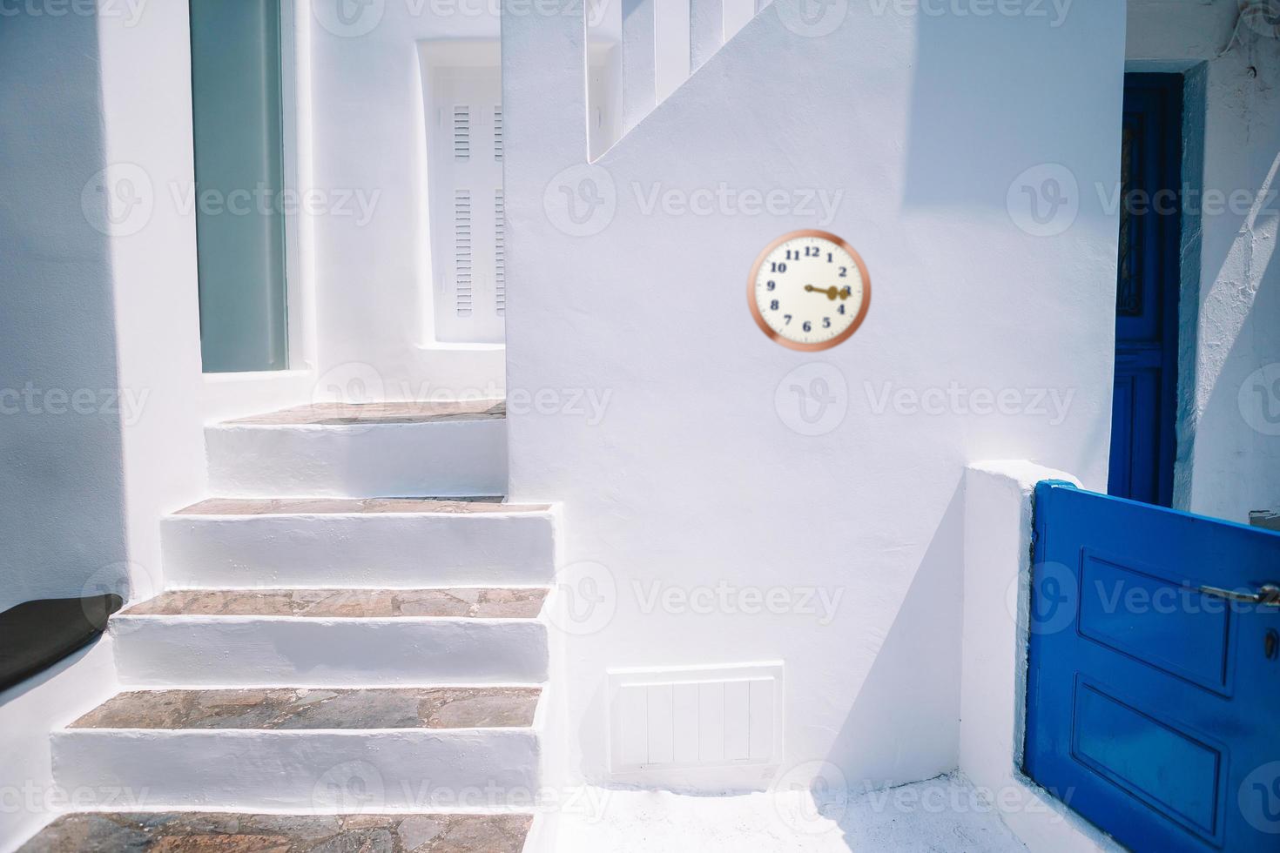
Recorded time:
3,16
